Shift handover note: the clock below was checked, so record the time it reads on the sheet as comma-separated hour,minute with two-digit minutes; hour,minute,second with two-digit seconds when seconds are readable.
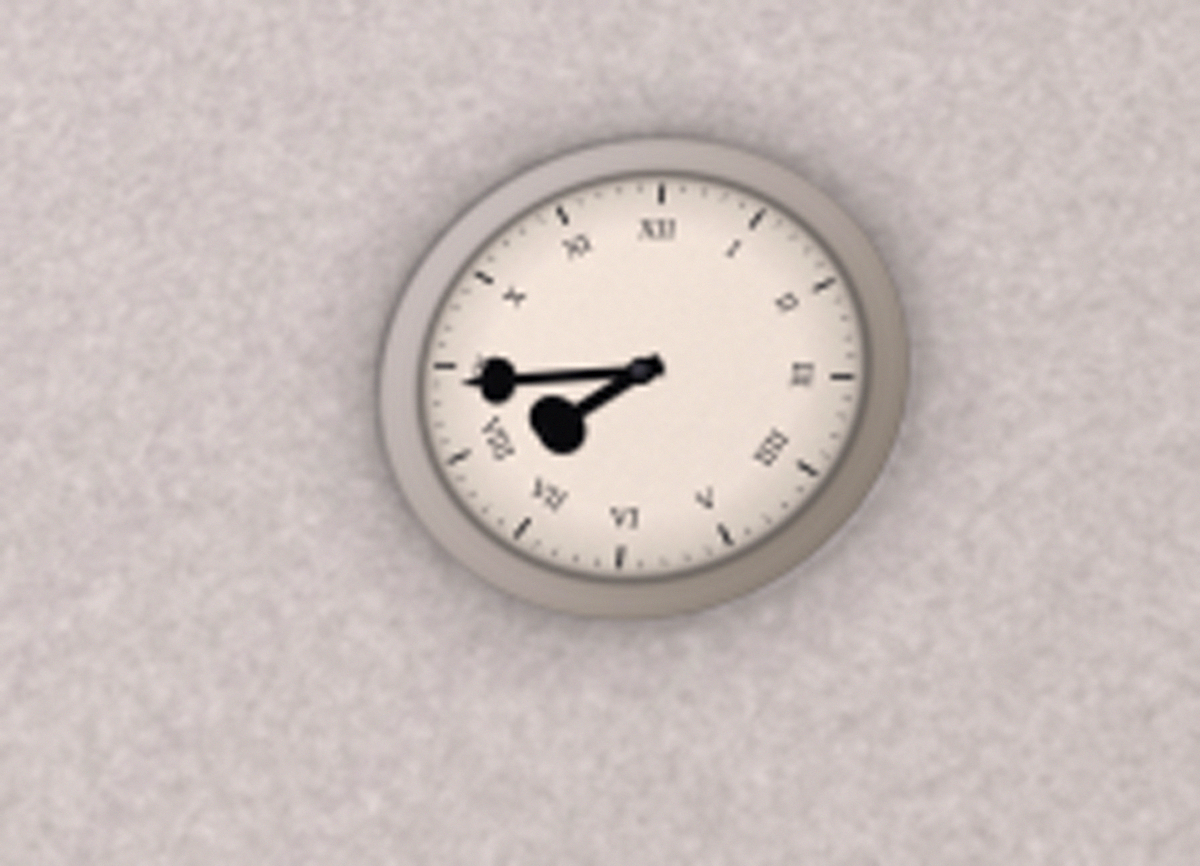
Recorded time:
7,44
